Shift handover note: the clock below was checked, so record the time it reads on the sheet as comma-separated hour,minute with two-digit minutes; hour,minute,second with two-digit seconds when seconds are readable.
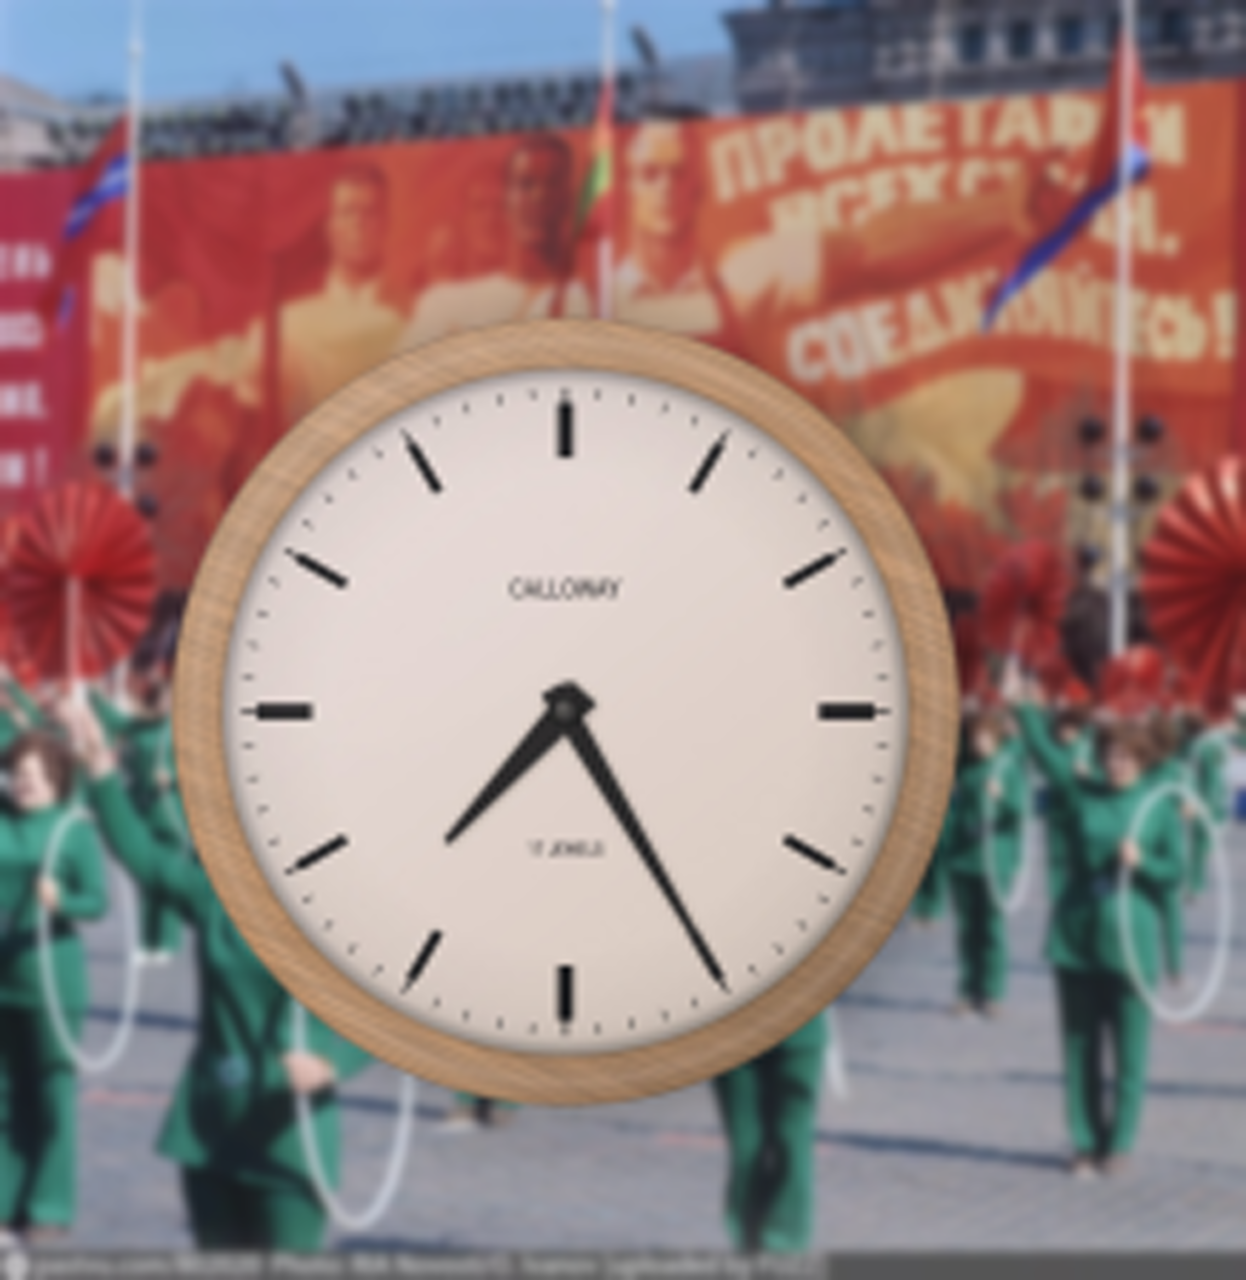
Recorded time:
7,25
